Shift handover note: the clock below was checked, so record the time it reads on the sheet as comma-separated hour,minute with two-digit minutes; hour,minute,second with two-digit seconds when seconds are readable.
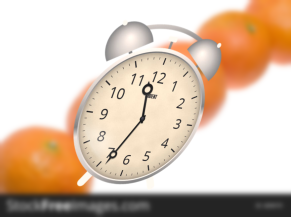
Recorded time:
11,34
